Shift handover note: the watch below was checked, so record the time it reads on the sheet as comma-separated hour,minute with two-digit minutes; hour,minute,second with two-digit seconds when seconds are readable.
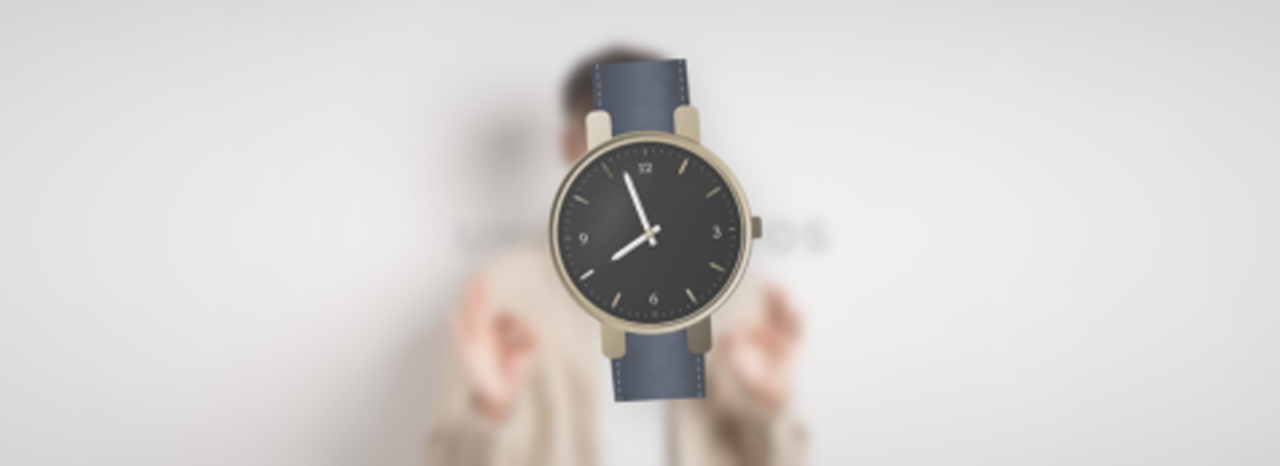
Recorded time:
7,57
